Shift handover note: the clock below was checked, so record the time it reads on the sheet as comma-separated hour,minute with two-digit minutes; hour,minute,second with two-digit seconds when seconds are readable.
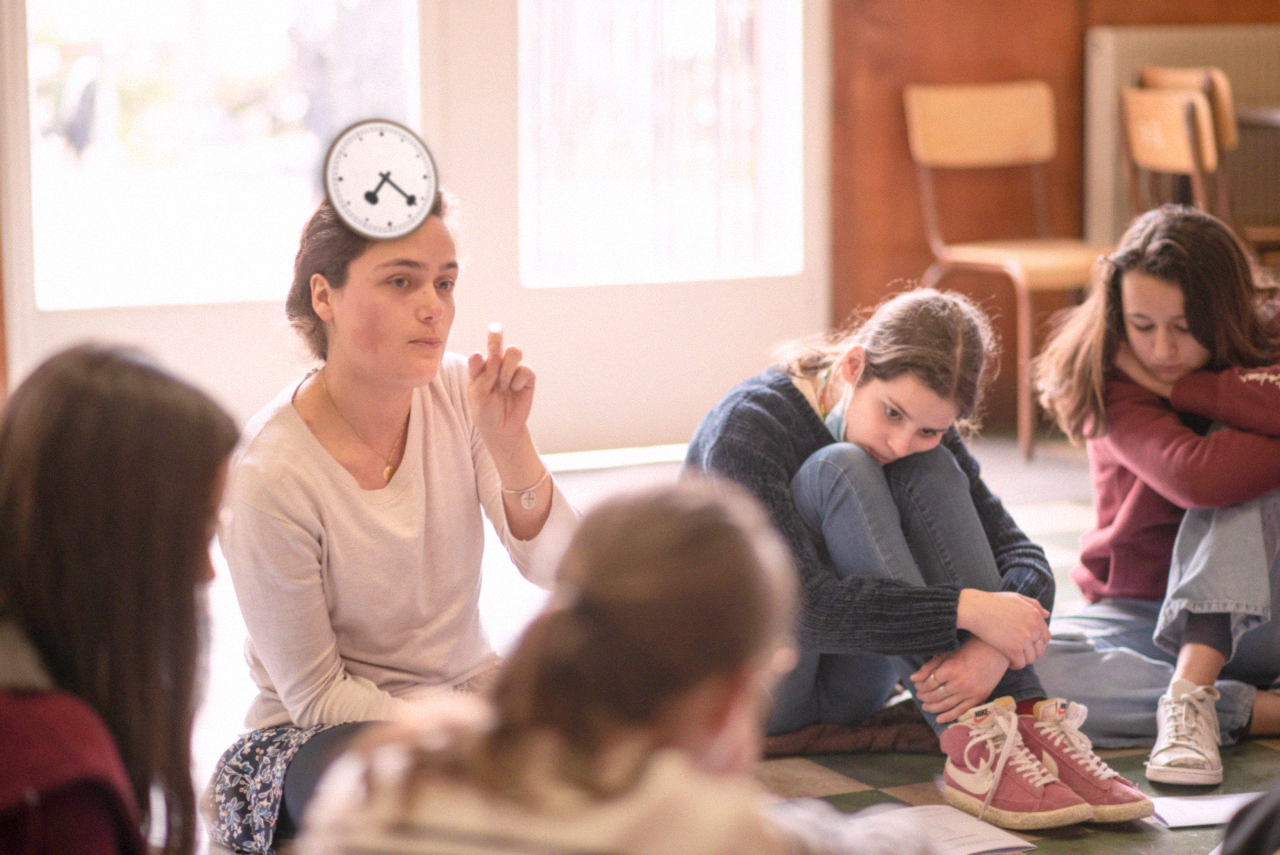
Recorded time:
7,22
